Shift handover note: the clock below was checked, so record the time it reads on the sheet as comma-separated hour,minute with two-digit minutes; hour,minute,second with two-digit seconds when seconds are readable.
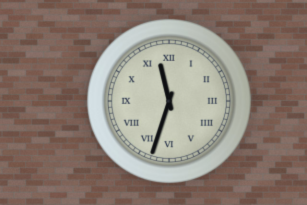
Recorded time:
11,33
